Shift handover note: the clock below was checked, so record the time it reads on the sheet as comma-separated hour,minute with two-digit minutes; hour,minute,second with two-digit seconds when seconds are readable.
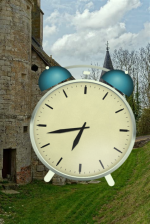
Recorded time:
6,43
